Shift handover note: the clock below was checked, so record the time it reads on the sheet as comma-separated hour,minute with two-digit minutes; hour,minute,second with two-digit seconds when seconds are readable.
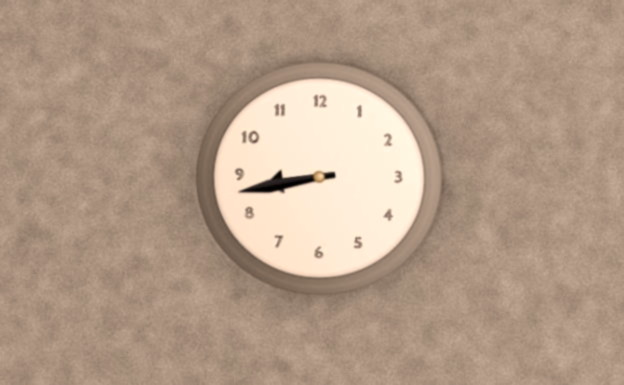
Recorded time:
8,43
